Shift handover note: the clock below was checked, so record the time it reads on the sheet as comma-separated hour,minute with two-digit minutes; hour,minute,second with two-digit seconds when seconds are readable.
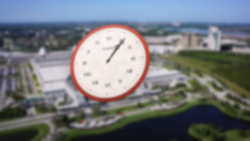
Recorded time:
1,06
